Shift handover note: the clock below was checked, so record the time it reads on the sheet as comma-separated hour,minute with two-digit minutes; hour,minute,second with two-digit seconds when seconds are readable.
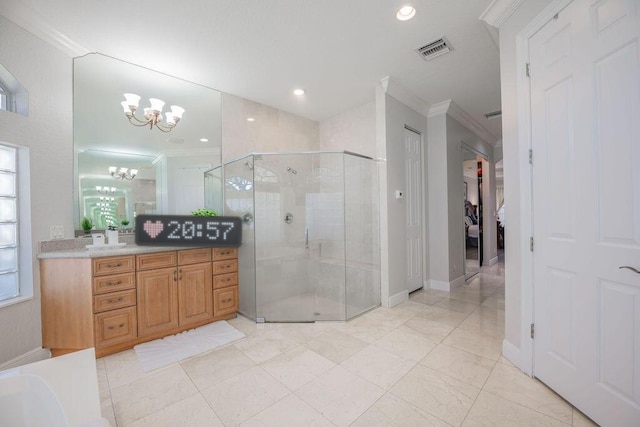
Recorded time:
20,57
